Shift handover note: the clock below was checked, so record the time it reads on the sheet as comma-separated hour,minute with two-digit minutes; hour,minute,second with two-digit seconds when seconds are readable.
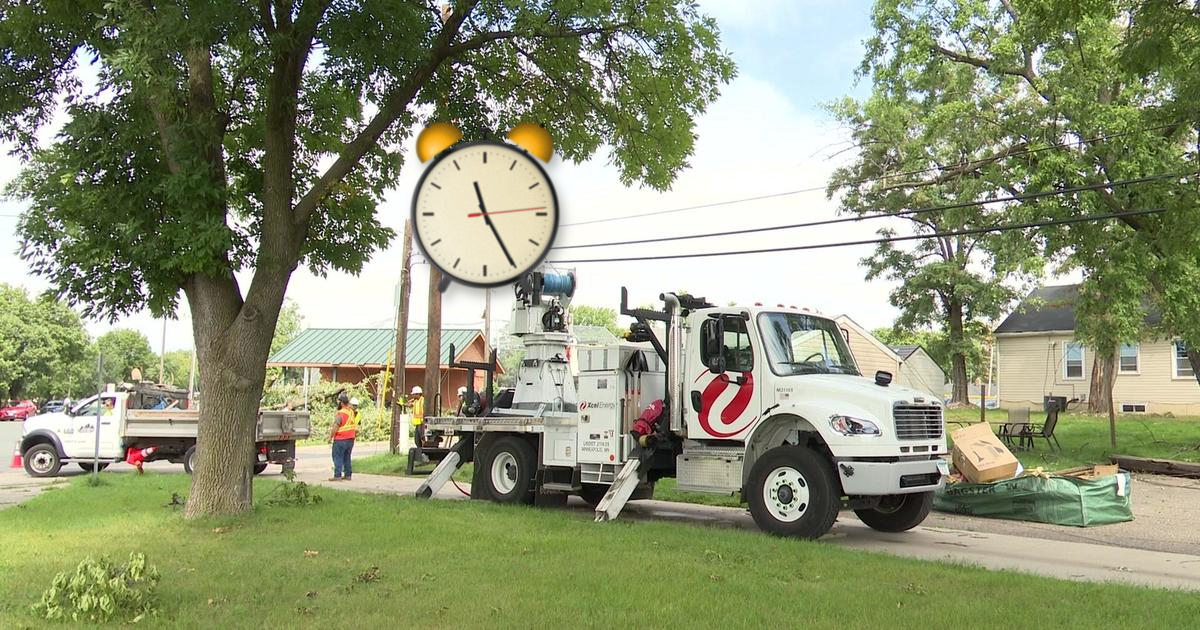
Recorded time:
11,25,14
